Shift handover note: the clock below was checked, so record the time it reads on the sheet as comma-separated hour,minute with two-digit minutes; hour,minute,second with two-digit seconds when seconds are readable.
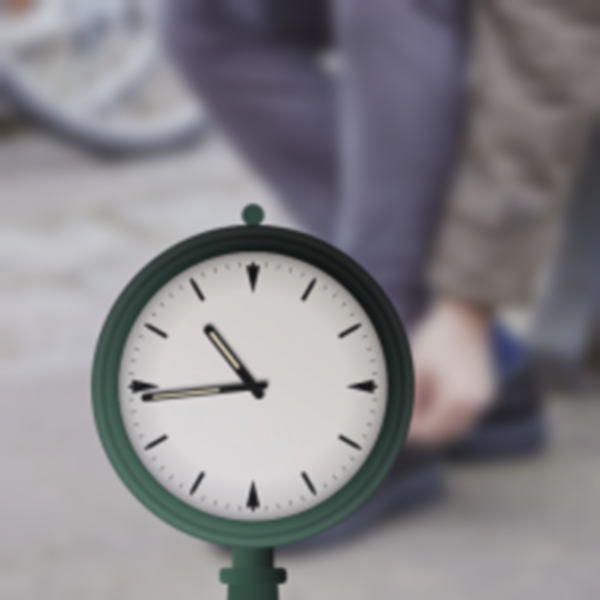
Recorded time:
10,44
